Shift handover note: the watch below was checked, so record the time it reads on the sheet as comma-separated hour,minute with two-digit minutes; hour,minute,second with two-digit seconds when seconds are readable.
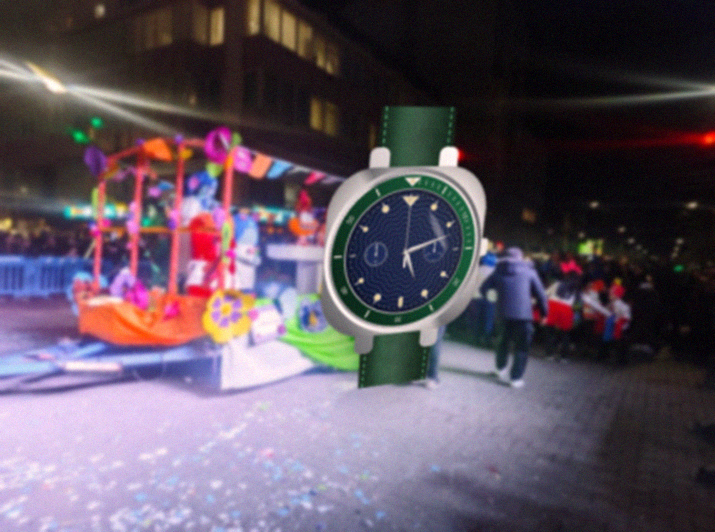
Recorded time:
5,12
